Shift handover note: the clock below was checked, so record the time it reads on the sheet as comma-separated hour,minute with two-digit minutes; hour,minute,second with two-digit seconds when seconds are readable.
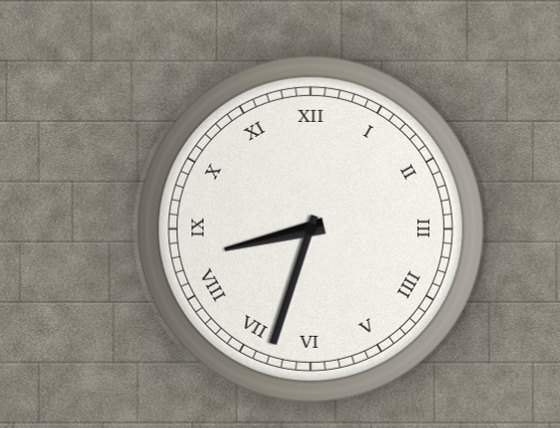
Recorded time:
8,33
